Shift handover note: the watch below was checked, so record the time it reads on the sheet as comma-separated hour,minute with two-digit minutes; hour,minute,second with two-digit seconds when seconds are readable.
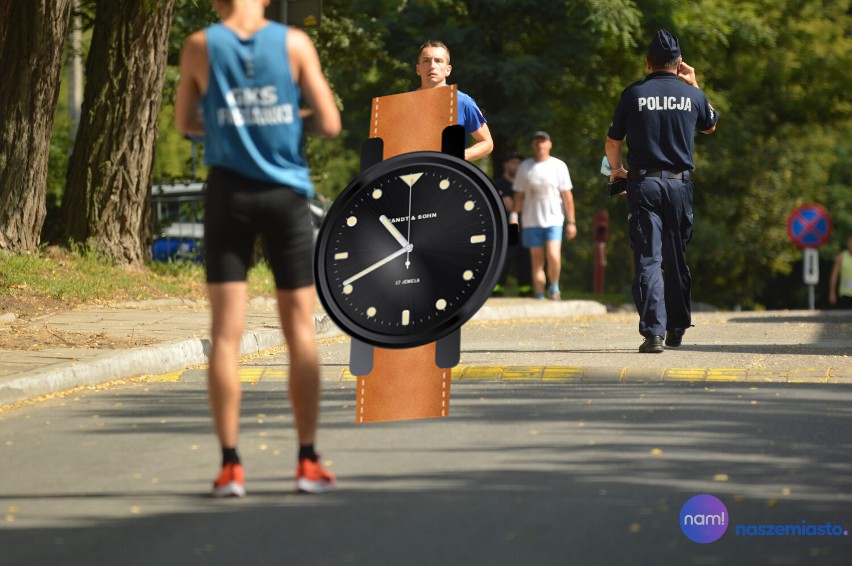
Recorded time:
10,41,00
